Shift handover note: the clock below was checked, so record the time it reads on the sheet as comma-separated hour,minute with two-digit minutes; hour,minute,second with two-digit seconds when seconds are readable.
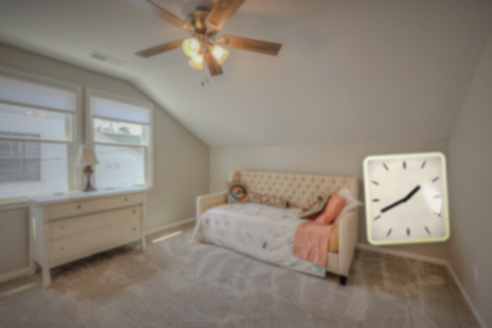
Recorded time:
1,41
